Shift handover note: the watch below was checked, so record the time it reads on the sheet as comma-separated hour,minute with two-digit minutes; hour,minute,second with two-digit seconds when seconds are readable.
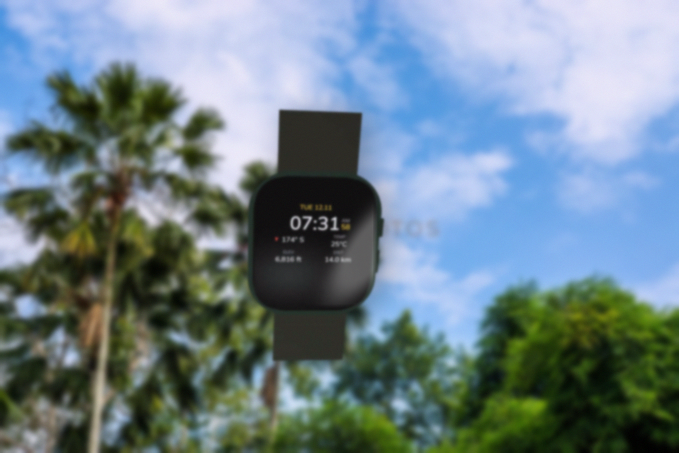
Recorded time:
7,31
